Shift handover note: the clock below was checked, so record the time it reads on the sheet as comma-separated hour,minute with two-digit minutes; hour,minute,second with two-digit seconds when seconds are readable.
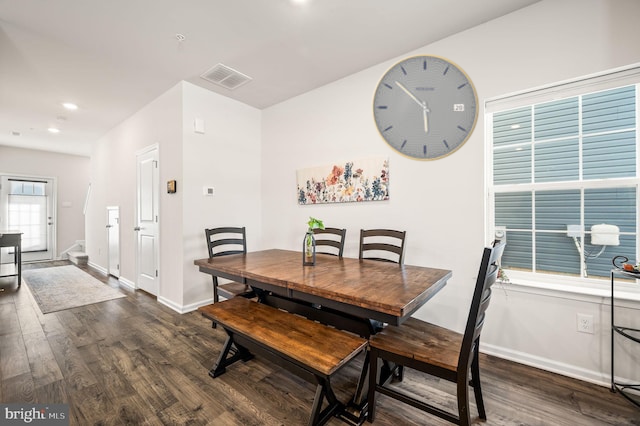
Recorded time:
5,52
